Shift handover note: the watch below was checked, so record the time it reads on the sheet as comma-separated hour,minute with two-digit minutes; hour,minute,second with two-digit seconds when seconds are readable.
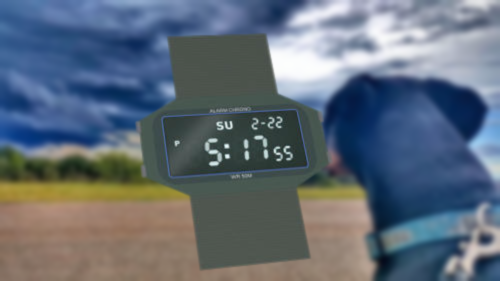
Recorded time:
5,17,55
